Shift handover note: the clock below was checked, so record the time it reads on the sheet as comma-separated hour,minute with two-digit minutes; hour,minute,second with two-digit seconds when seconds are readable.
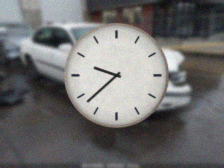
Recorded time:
9,38
